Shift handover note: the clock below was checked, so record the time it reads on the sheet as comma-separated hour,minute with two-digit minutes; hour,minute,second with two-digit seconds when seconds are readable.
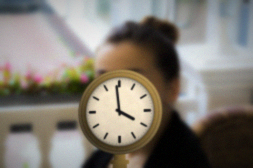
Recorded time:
3,59
